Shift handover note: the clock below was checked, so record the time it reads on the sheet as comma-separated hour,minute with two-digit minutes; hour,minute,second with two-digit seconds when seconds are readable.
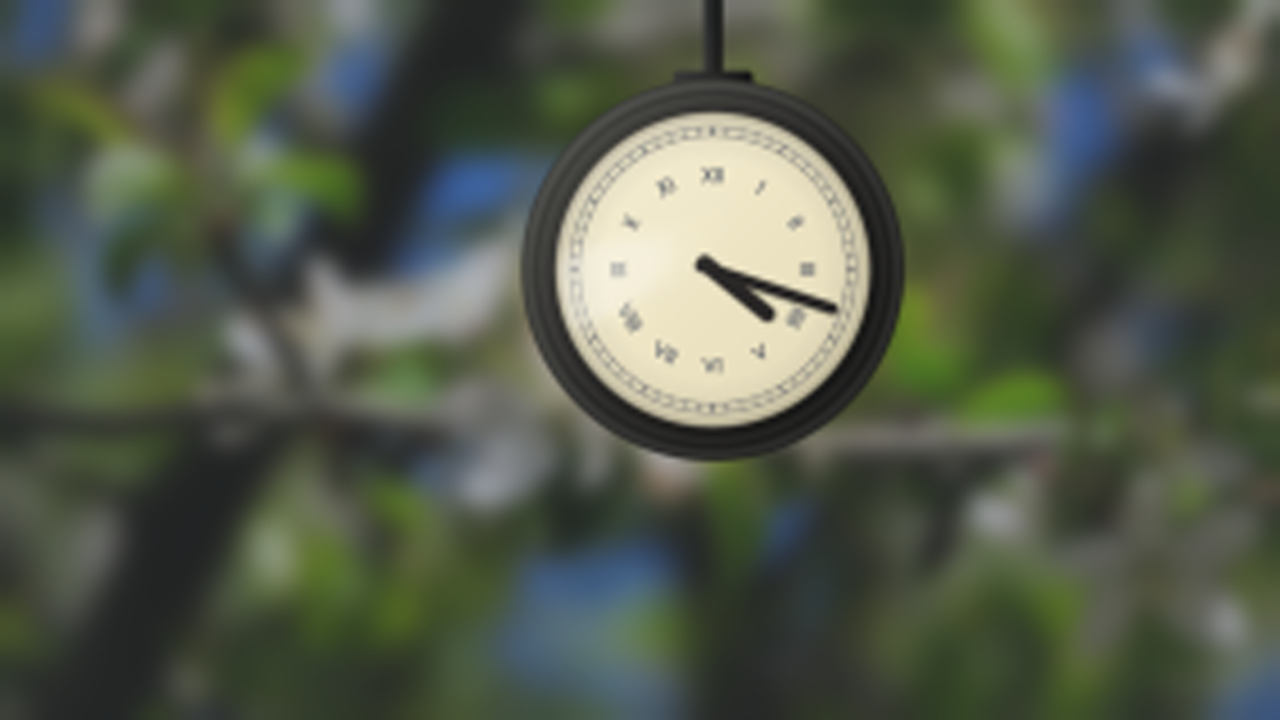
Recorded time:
4,18
